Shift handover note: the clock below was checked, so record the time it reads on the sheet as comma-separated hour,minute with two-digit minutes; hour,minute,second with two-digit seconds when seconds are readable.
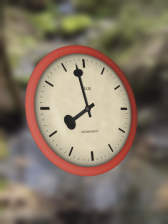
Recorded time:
7,58
